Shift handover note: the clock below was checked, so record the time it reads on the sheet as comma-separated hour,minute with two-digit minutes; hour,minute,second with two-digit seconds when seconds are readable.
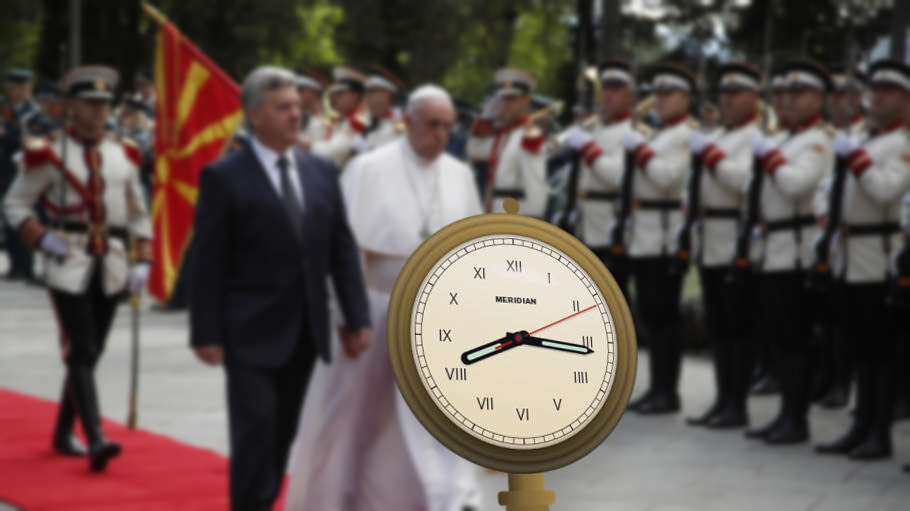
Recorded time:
8,16,11
